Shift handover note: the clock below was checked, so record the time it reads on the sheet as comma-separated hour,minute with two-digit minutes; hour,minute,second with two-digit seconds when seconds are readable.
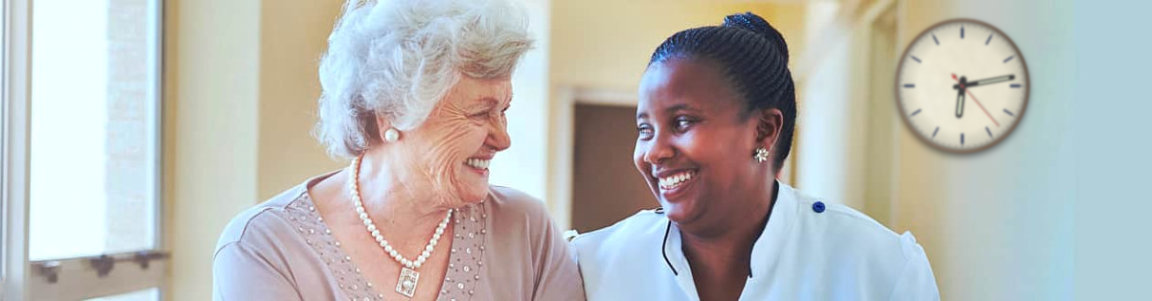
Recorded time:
6,13,23
